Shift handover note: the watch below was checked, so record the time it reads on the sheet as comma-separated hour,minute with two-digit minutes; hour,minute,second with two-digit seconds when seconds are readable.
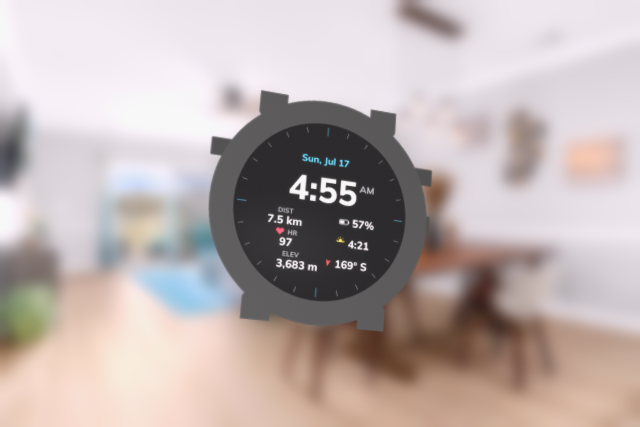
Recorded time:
4,55
